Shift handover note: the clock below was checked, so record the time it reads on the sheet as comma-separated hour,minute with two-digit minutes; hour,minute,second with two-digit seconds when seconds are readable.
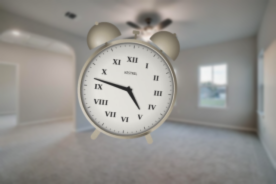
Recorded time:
4,47
